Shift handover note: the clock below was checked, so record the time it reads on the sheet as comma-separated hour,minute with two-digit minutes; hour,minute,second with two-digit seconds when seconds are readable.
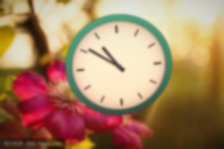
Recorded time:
10,51
